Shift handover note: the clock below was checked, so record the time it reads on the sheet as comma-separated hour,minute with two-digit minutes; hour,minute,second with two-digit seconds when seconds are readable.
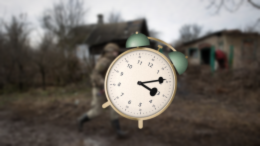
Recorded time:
3,09
